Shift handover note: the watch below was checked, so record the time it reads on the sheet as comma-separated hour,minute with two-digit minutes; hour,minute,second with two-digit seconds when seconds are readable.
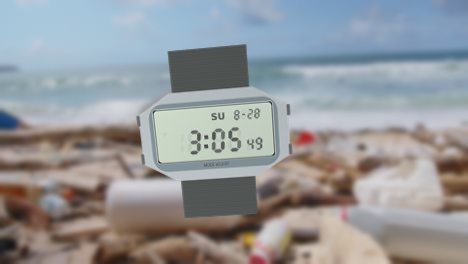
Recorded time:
3,05,49
